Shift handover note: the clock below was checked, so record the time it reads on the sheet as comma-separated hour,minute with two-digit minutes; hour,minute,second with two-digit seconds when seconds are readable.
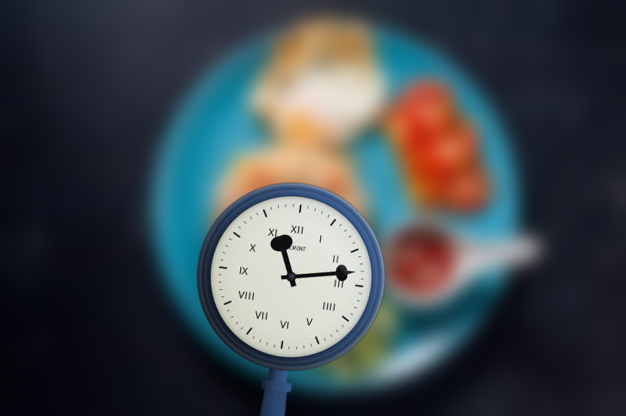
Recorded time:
11,13
